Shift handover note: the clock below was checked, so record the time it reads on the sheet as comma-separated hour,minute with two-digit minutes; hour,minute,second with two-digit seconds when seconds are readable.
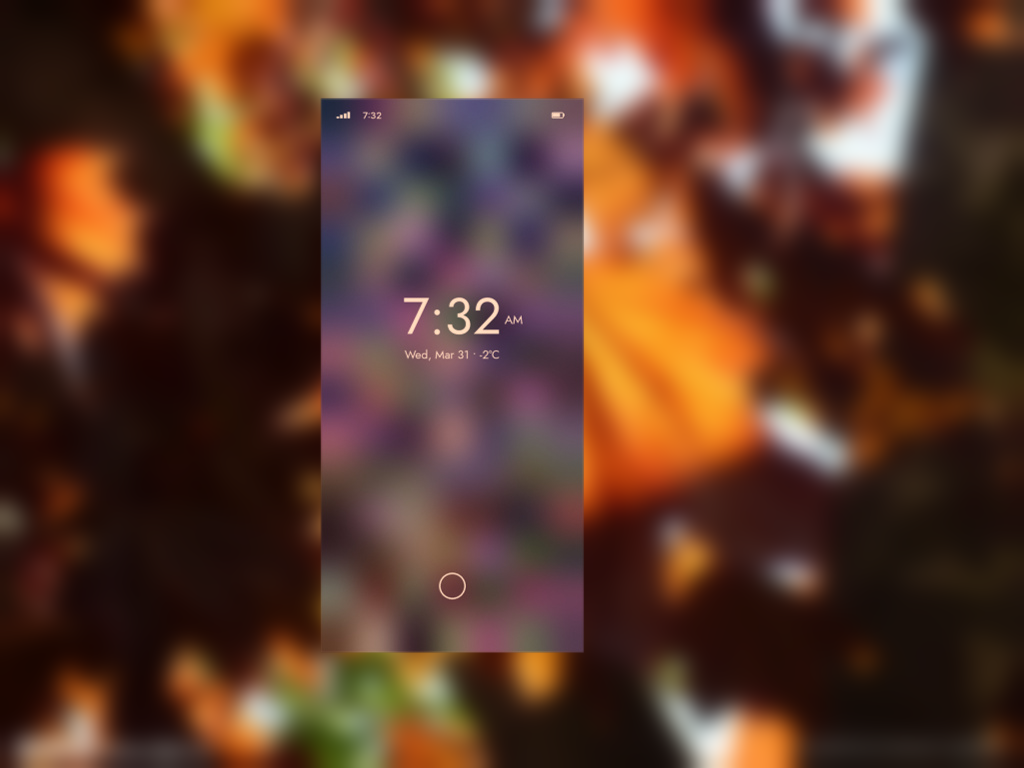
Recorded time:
7,32
